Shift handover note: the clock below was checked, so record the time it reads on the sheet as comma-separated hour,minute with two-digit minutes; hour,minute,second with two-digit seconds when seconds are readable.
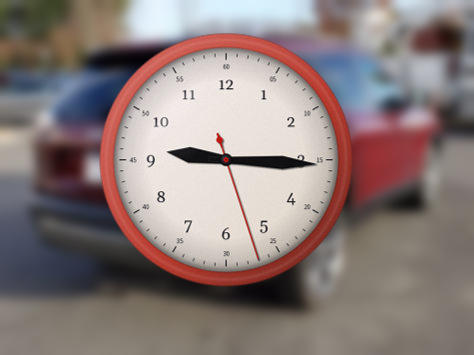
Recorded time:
9,15,27
